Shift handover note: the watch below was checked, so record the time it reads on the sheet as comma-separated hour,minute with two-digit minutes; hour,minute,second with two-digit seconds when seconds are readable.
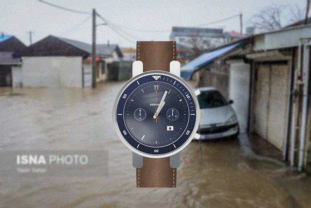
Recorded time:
1,04
